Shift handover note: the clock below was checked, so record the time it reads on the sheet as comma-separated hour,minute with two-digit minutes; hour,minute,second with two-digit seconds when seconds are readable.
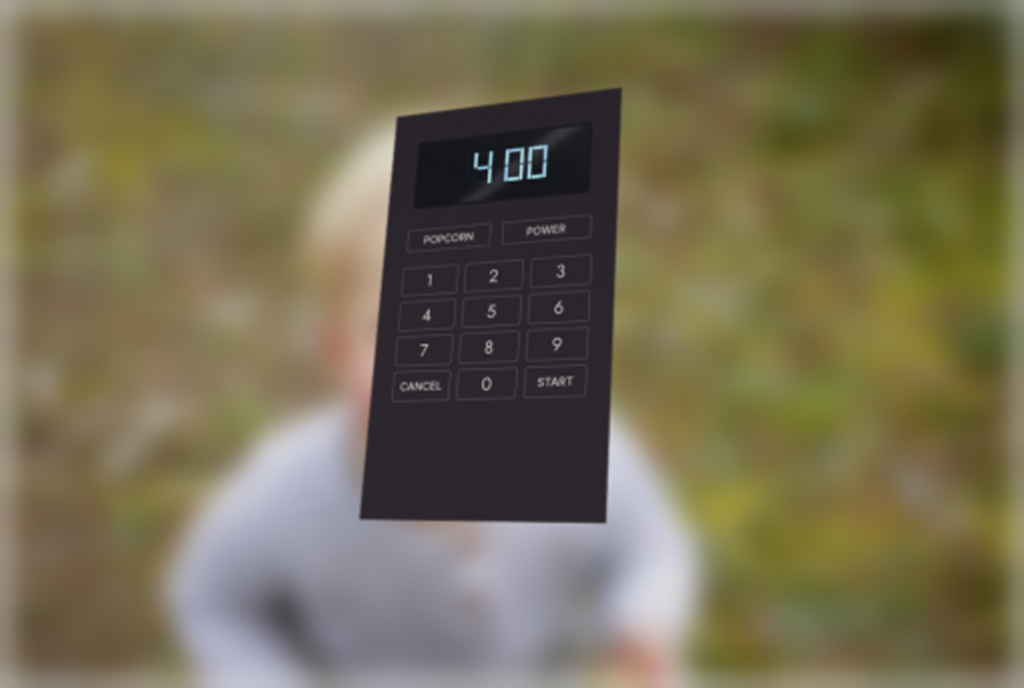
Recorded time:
4,00
